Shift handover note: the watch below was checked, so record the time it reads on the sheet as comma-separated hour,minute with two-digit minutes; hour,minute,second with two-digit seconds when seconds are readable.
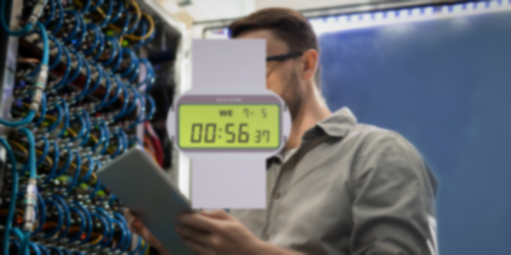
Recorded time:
0,56,37
